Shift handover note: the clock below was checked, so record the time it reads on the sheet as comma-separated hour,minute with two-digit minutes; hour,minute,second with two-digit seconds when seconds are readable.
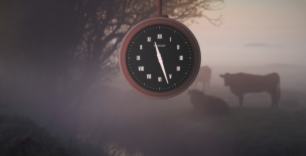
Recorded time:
11,27
